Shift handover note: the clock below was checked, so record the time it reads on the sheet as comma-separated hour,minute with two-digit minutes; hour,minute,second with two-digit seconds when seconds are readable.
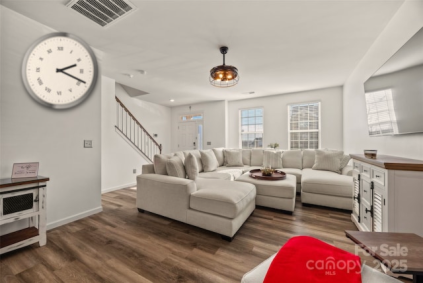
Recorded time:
2,19
